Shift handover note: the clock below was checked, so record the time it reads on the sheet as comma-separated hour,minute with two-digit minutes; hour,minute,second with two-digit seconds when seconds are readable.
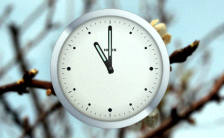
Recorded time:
11,00
